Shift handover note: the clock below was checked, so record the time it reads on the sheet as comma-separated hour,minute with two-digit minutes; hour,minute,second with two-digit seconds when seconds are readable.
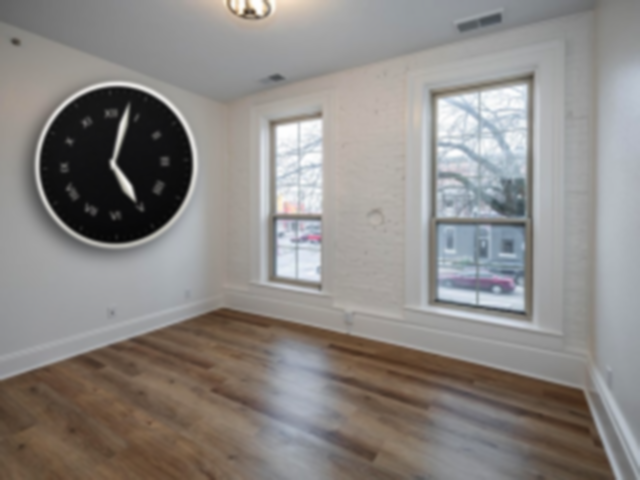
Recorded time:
5,03
